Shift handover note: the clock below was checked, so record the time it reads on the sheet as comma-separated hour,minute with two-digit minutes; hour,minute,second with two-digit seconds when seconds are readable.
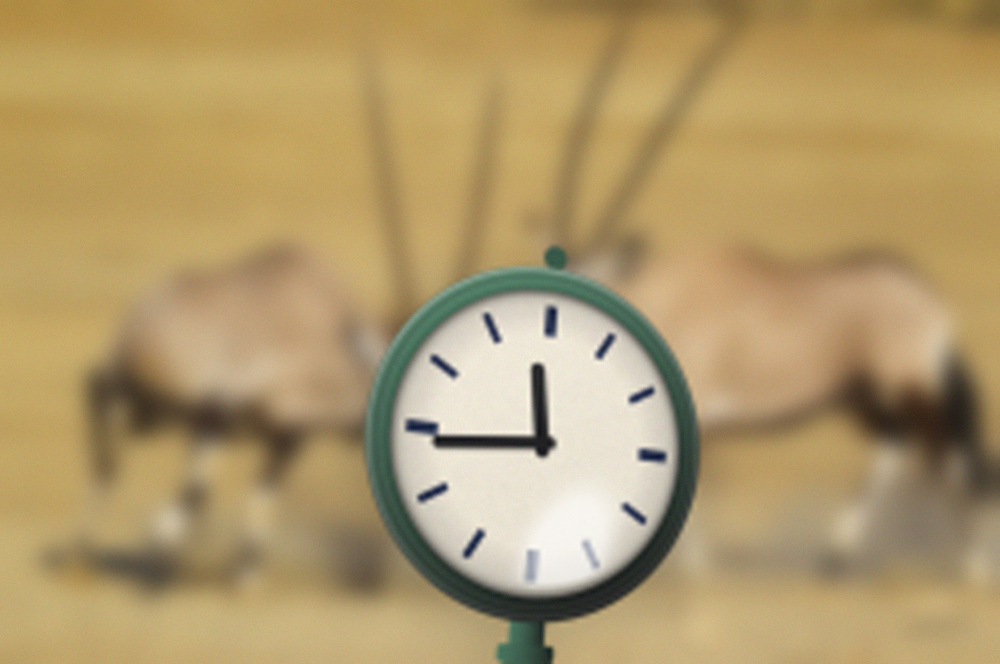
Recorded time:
11,44
